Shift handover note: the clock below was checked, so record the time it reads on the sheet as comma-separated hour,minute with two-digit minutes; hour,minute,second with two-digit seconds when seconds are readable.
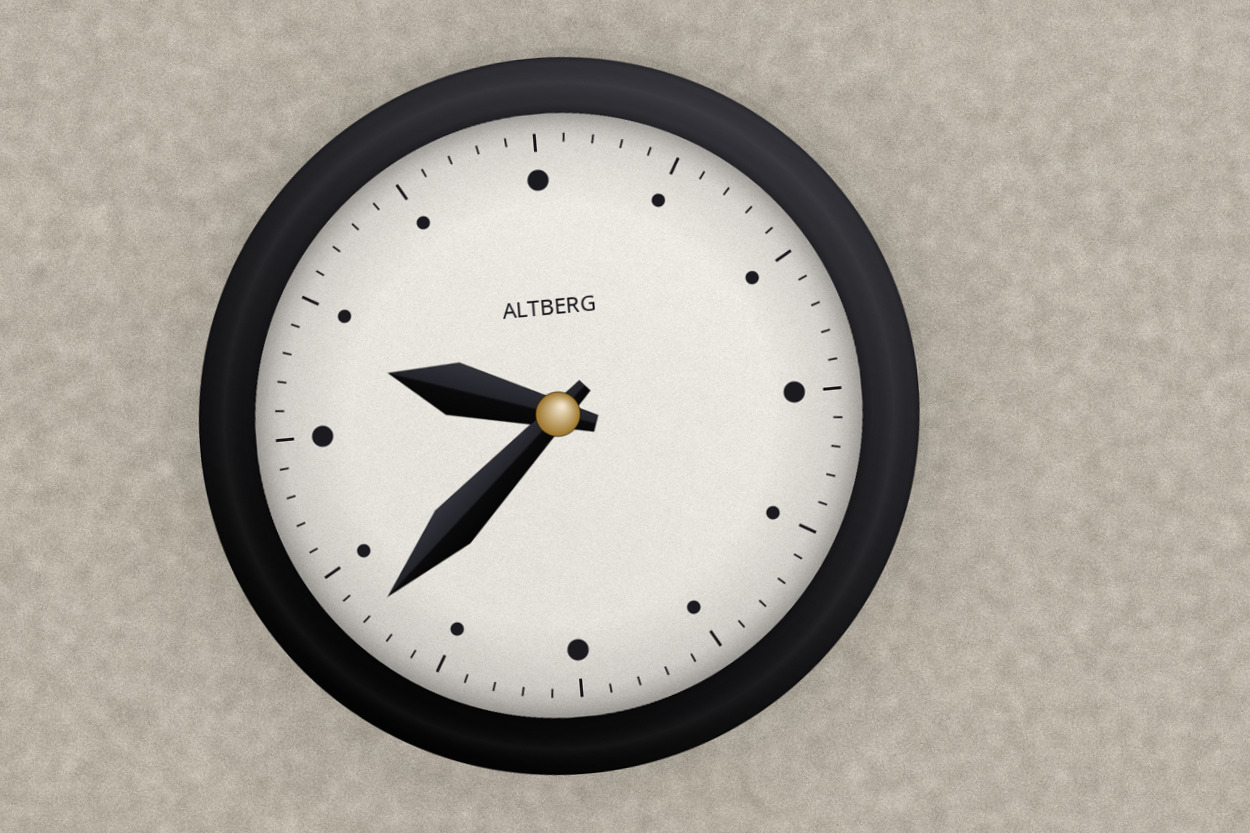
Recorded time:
9,38
